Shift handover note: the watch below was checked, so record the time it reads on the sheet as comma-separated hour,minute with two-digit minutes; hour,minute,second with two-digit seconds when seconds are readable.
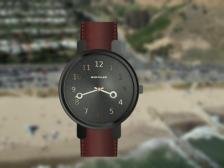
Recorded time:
3,42
